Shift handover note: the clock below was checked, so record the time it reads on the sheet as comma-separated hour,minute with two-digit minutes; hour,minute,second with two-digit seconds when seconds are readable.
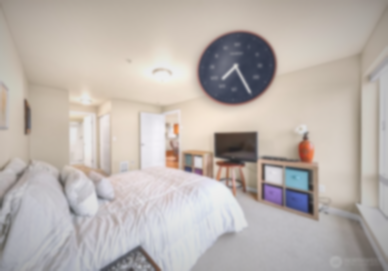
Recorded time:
7,25
